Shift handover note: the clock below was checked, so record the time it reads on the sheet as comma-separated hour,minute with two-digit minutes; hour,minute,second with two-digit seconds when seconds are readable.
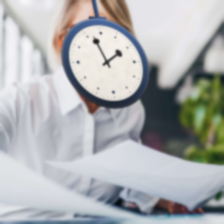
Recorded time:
1,57
